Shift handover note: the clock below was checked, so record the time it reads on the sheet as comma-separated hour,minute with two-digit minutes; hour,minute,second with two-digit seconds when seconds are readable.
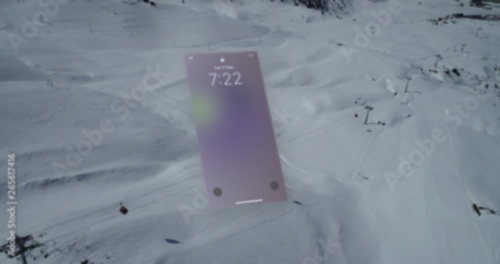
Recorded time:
7,22
